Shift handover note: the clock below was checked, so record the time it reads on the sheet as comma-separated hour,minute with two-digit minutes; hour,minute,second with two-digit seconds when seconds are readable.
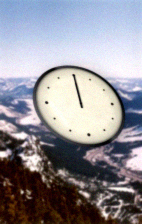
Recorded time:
12,00
